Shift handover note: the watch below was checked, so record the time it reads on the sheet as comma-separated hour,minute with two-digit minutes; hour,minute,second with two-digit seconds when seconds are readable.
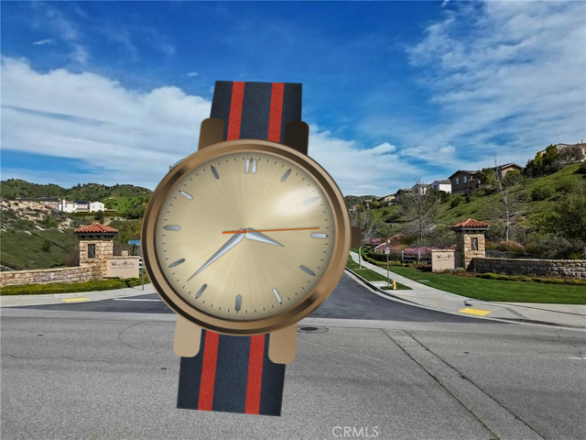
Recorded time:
3,37,14
